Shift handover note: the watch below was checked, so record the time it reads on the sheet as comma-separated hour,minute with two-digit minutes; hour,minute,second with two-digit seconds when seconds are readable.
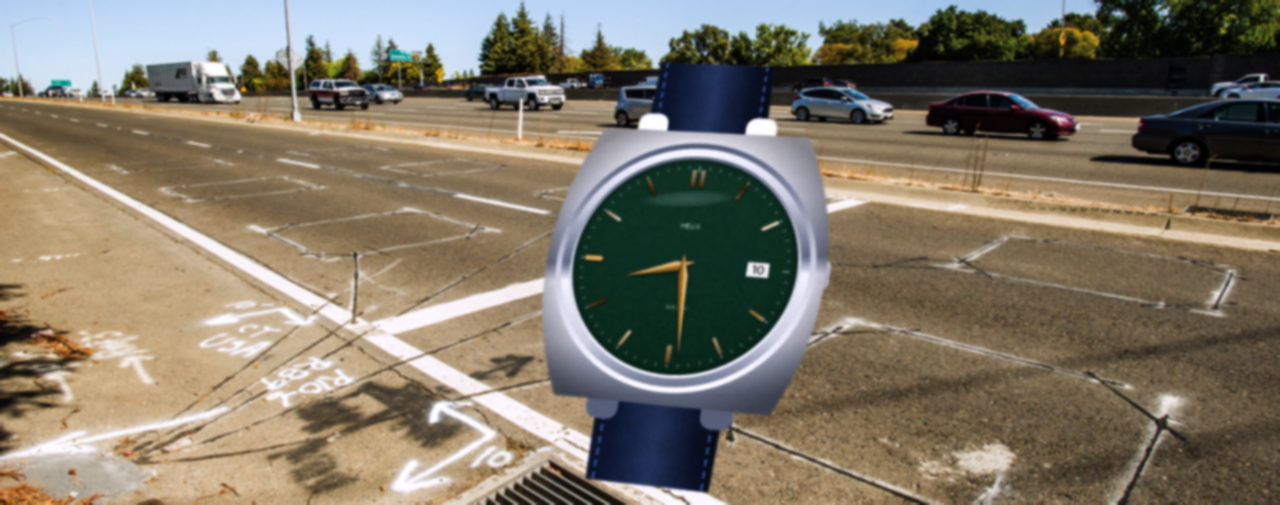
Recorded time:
8,29
